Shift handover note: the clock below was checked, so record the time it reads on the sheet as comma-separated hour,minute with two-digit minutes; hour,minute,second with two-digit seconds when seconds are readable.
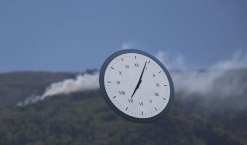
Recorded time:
7,04
